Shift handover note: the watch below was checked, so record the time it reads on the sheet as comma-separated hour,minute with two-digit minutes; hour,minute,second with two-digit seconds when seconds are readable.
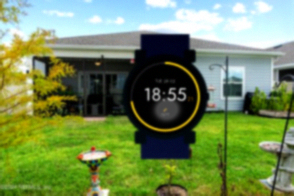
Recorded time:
18,55
